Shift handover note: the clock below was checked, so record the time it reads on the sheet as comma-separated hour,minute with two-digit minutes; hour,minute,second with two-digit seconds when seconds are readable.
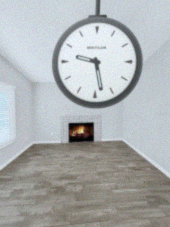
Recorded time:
9,28
